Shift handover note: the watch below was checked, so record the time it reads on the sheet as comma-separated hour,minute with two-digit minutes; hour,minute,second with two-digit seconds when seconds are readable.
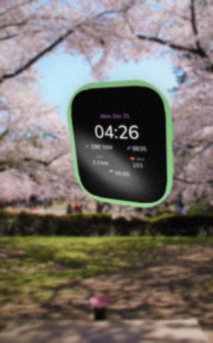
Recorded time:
4,26
